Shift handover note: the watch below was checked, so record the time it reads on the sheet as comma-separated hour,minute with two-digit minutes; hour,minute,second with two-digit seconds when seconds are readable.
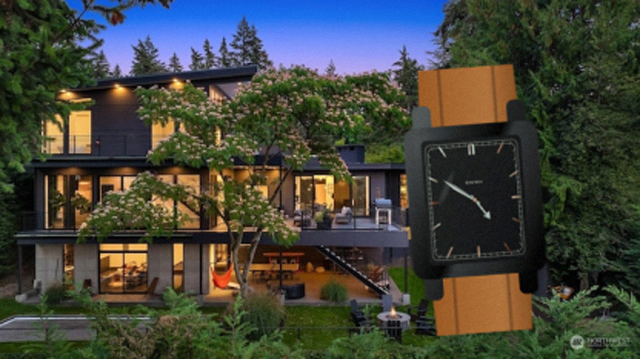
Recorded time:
4,51
